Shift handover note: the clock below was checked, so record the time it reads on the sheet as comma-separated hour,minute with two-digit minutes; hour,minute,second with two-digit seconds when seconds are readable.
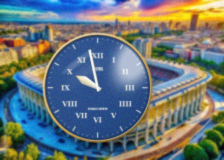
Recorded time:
9,58
